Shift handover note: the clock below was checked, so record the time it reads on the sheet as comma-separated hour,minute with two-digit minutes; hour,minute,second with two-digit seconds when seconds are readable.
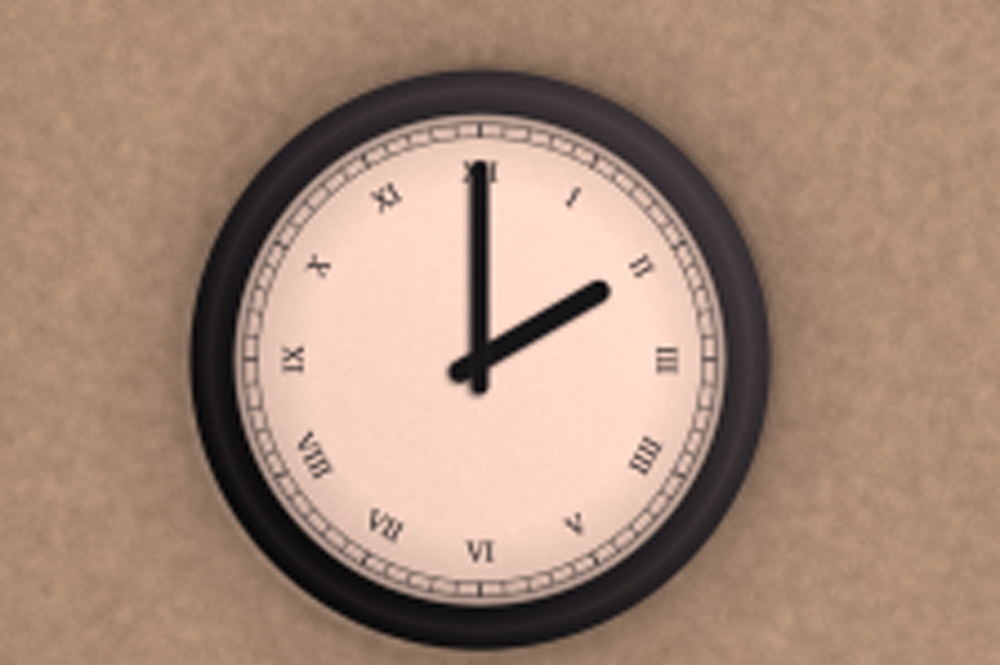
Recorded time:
2,00
